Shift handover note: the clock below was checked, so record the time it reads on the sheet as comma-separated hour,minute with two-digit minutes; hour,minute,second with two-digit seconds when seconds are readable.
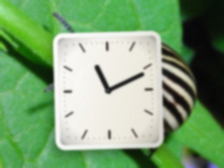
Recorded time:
11,11
